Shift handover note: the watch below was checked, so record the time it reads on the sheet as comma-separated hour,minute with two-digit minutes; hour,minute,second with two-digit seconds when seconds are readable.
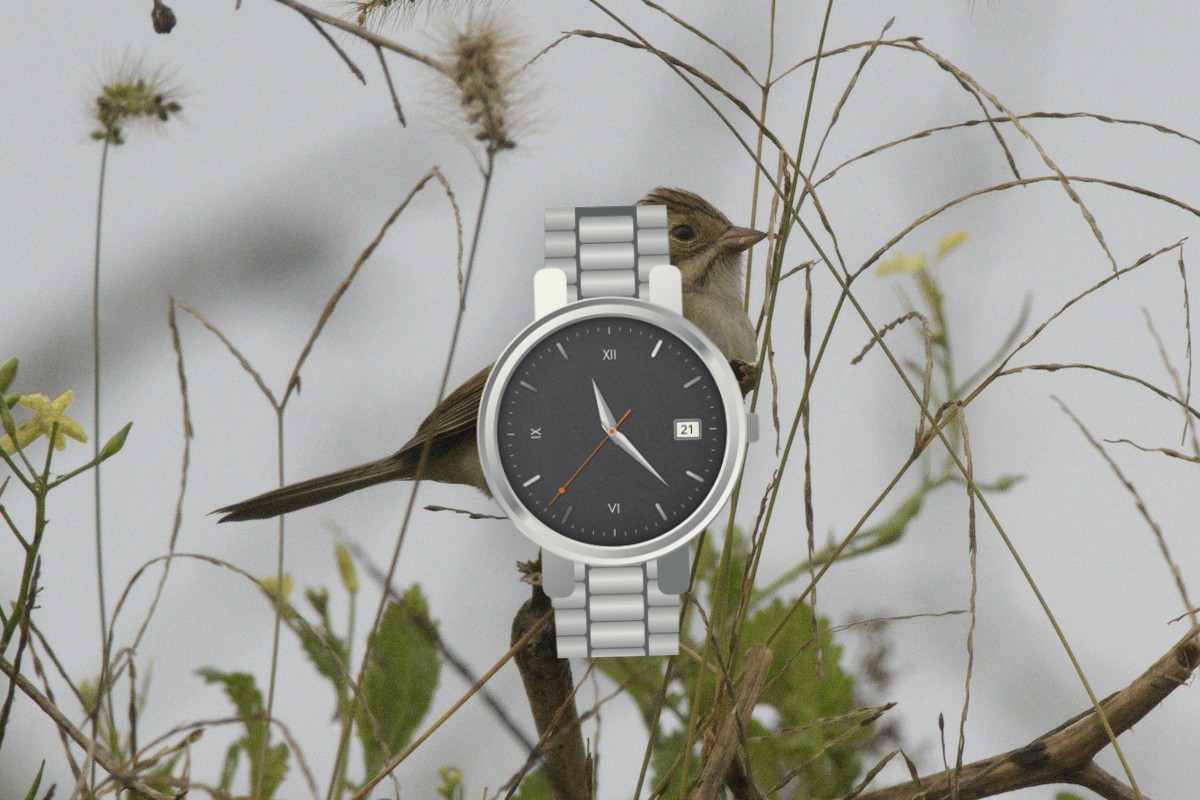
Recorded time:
11,22,37
